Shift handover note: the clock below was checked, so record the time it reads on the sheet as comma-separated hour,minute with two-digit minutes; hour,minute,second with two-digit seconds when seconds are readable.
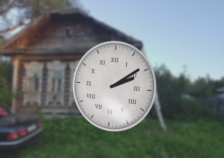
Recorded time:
2,09
